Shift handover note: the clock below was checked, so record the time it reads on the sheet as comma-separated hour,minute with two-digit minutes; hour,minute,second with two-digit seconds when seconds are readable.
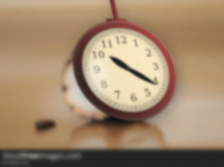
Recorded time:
10,21
